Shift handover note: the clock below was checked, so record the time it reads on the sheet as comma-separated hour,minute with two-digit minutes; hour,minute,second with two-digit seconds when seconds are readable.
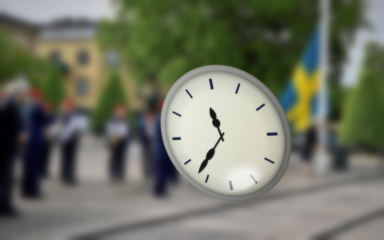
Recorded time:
11,37
